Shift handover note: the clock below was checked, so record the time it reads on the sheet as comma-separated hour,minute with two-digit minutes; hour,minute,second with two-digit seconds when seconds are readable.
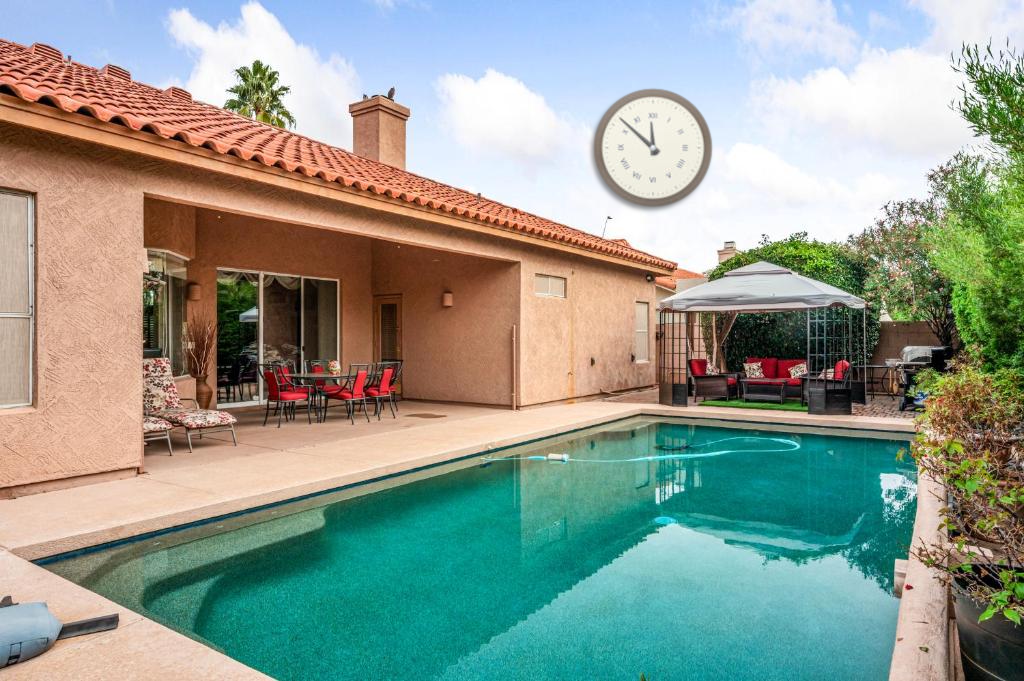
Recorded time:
11,52
